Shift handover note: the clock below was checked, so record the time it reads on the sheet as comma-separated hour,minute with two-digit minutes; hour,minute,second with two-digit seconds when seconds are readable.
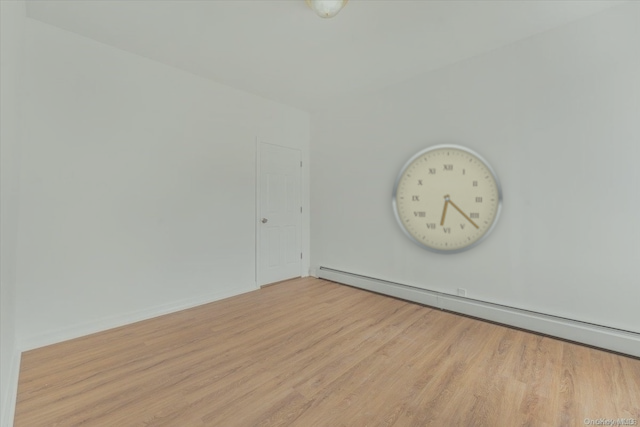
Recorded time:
6,22
